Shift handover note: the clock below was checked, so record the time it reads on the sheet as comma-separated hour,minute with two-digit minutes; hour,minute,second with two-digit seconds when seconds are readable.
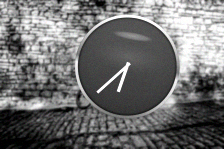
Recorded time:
6,38
